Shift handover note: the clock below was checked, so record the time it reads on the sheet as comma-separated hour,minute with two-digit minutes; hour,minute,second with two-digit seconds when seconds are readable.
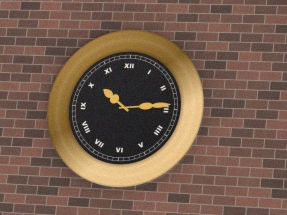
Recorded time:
10,14
